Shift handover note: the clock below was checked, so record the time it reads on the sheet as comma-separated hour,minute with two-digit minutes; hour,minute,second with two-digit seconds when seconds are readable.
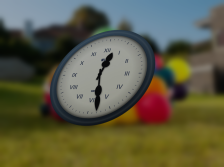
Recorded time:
12,28
